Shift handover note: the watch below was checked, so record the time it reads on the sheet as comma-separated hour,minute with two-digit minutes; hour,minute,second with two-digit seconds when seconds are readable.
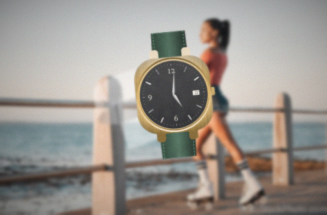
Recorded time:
5,01
